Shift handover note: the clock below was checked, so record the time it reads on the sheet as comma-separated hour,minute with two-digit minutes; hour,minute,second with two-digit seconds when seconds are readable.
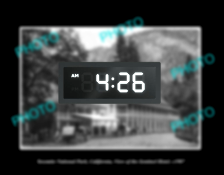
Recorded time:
4,26
